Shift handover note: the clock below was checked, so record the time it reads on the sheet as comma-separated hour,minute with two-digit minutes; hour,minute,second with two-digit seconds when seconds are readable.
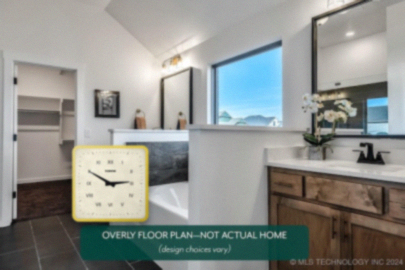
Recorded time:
2,50
